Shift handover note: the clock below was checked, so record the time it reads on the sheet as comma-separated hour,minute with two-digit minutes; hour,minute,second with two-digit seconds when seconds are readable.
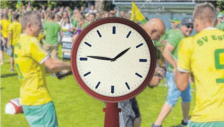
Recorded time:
1,46
